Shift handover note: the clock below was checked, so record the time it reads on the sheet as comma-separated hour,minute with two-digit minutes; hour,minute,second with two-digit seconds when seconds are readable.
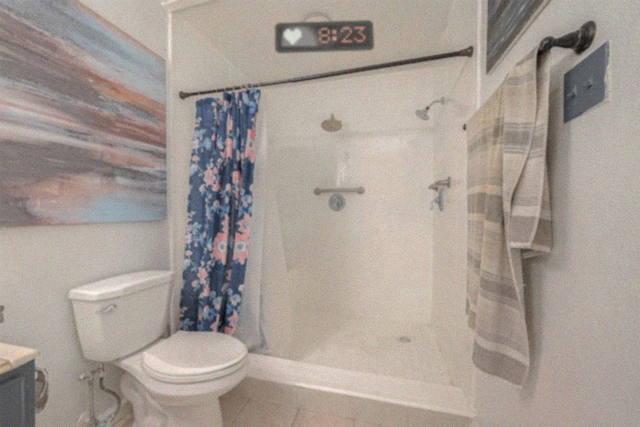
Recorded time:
8,23
